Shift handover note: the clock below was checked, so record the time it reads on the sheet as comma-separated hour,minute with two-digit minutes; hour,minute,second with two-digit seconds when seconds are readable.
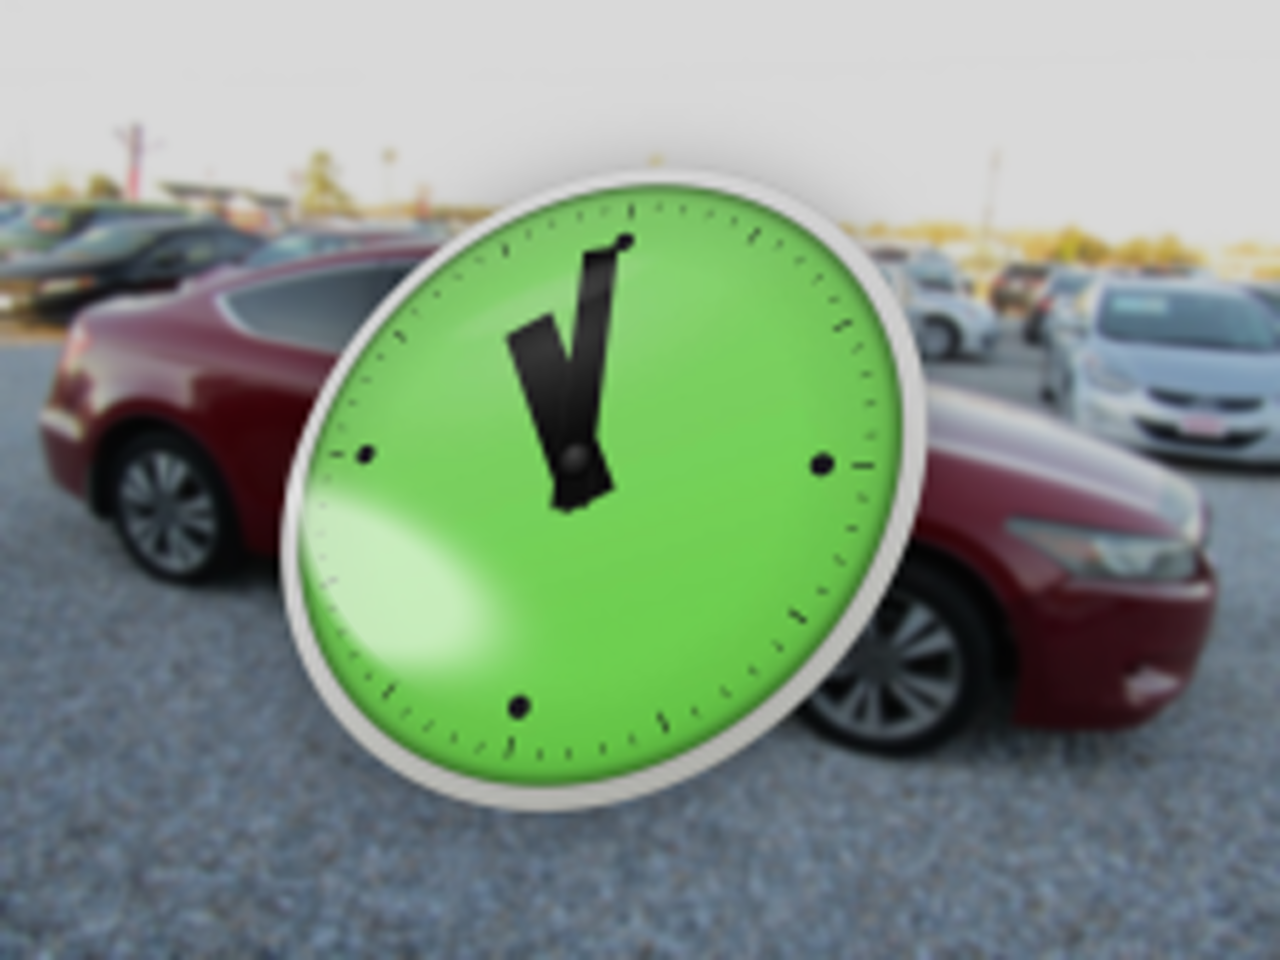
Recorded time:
10,59
